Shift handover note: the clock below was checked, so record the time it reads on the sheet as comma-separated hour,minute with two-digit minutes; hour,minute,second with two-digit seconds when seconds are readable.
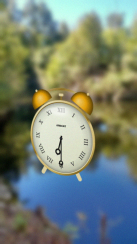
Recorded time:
6,30
